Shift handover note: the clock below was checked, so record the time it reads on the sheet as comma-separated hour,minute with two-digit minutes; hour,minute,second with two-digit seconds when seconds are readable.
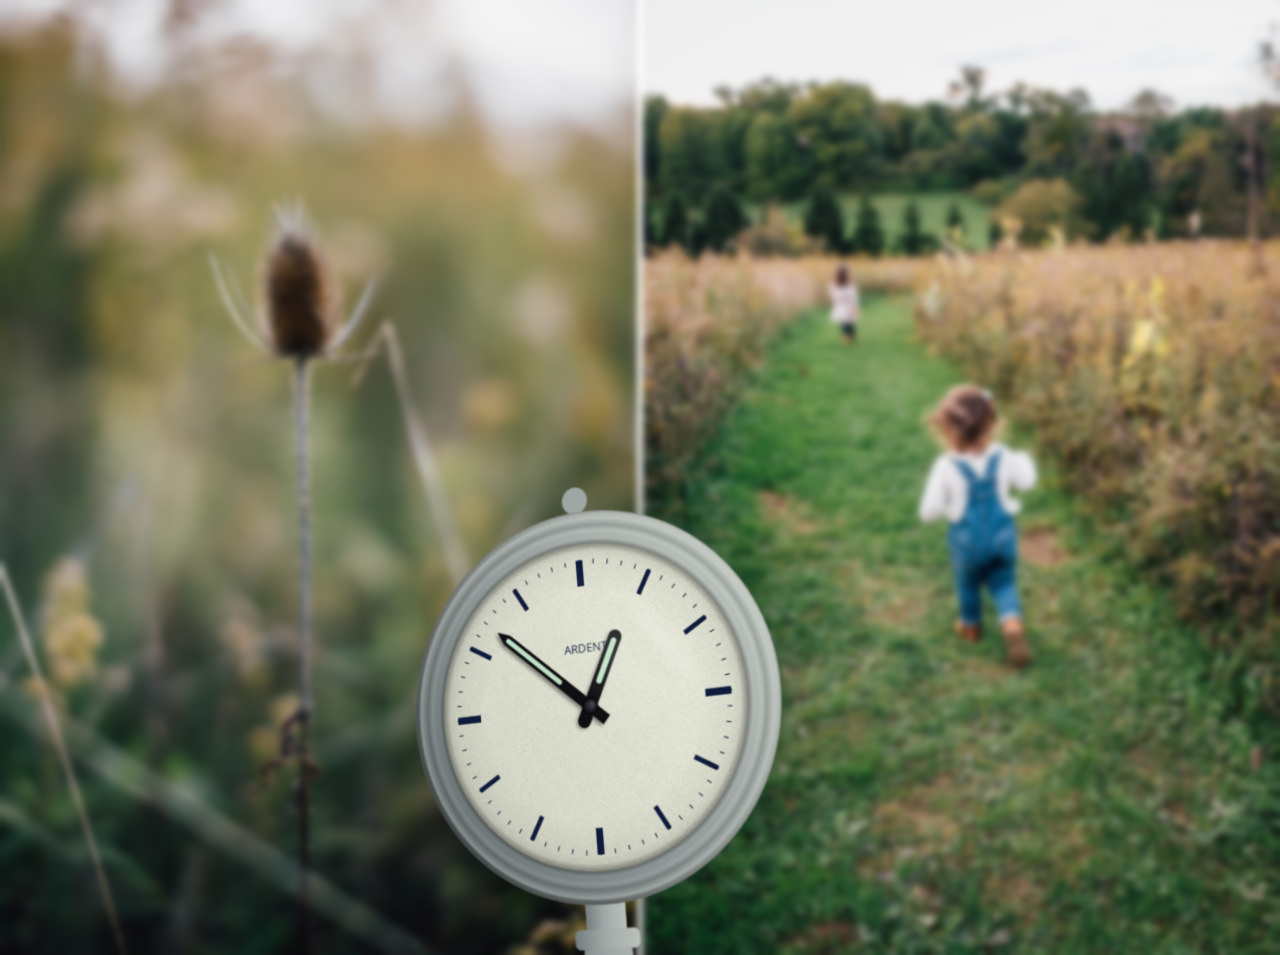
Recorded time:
12,52
